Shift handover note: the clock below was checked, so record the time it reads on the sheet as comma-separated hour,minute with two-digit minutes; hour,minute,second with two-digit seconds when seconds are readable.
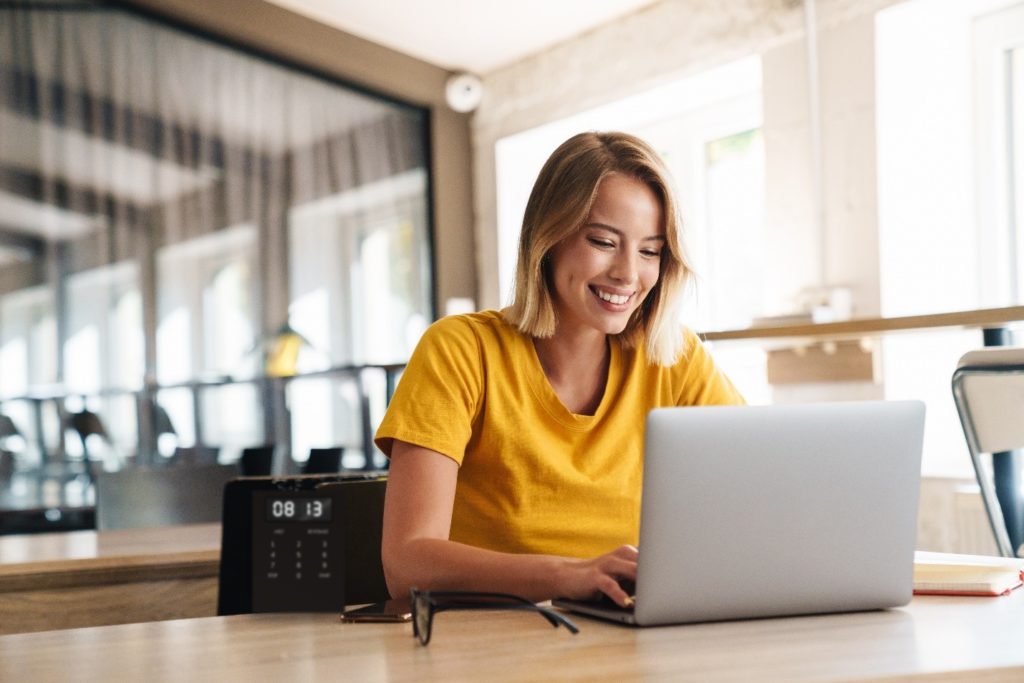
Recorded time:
8,13
